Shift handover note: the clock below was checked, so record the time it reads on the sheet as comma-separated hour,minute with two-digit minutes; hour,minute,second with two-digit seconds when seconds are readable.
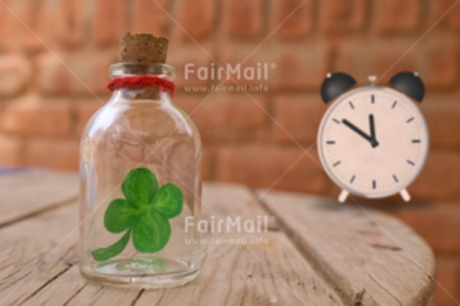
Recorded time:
11,51
